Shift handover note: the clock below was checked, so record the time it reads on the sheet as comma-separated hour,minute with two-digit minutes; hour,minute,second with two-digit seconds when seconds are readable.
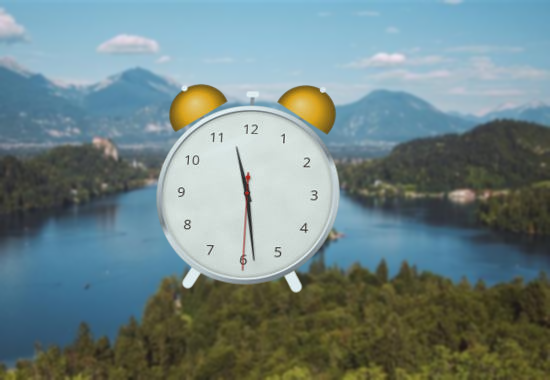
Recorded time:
11,28,30
